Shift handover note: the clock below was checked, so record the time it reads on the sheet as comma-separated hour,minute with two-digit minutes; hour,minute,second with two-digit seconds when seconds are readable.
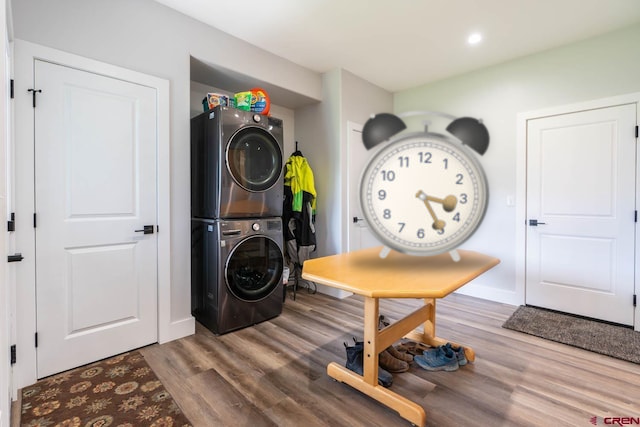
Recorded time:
3,25
